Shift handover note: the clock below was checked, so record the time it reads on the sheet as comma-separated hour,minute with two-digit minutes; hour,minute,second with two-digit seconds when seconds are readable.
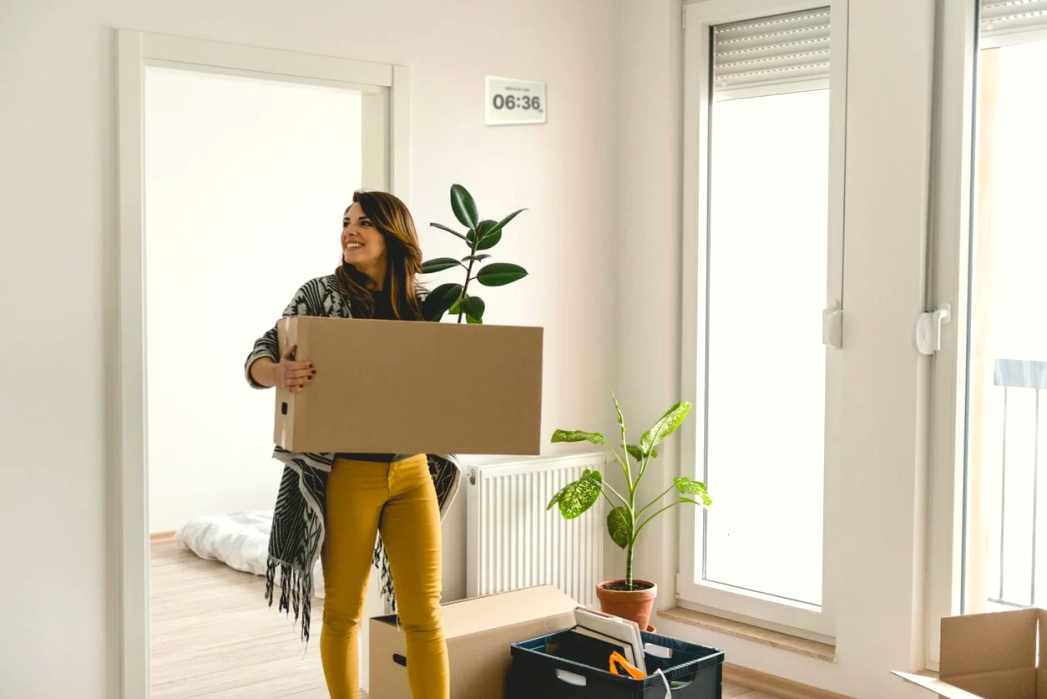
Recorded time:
6,36
